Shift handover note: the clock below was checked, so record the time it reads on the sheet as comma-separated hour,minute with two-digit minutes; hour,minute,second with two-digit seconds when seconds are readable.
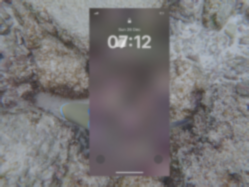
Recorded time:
7,12
